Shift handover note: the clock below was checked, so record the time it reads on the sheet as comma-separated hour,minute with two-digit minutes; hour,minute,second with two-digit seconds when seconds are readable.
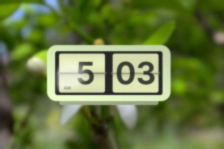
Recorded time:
5,03
